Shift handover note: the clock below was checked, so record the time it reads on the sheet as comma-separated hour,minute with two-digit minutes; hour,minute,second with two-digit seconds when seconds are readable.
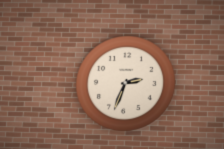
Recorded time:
2,33
